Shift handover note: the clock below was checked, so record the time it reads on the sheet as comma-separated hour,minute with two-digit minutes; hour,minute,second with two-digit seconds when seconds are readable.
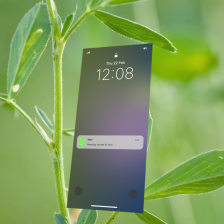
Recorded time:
12,08
